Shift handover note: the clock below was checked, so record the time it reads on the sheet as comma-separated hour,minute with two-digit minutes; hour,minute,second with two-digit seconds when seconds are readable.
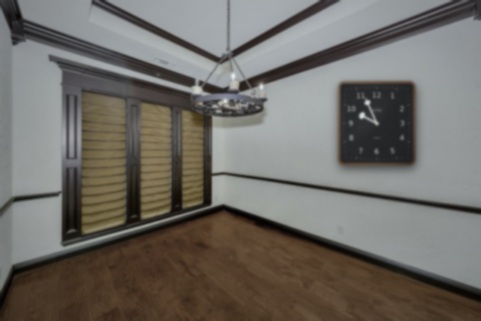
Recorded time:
9,56
